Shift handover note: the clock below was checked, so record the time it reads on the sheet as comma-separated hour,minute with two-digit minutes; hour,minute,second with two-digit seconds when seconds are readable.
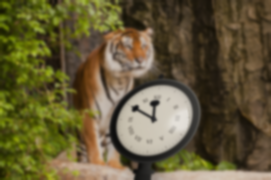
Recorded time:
11,50
